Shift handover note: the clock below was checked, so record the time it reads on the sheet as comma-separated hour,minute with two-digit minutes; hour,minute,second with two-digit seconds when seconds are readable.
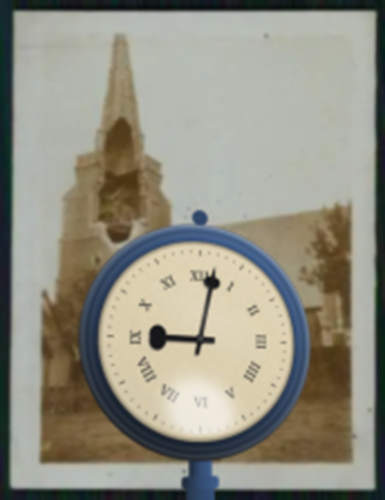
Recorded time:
9,02
